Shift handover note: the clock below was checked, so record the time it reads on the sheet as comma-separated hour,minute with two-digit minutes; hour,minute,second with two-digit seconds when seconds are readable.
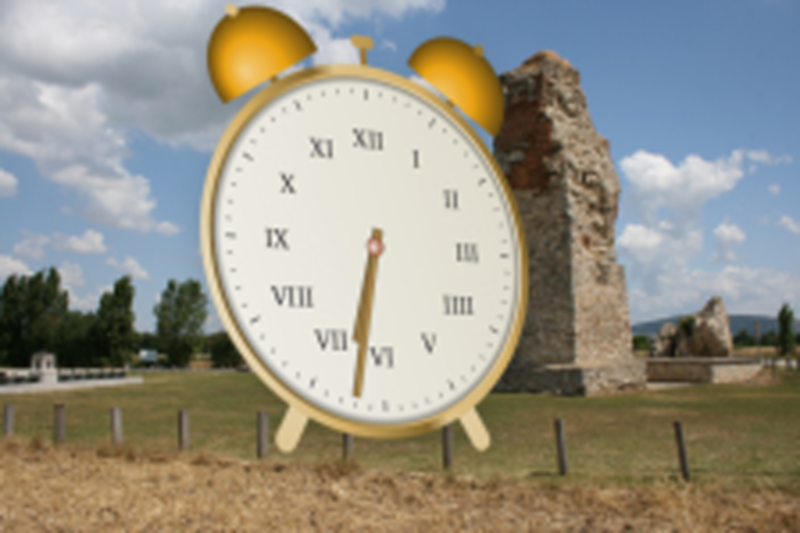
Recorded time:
6,32
